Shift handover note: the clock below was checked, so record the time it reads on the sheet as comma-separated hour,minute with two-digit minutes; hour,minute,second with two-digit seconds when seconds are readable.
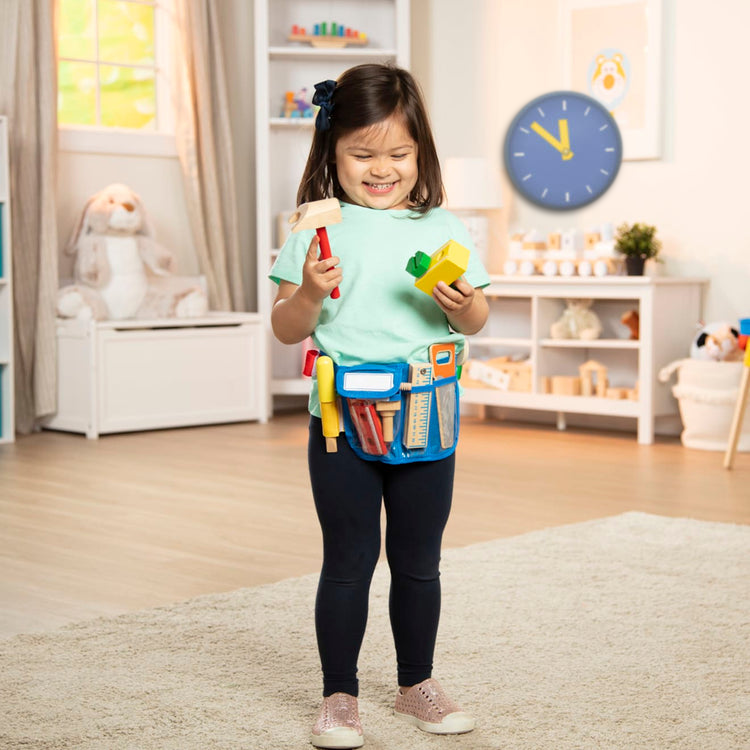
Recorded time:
11,52
